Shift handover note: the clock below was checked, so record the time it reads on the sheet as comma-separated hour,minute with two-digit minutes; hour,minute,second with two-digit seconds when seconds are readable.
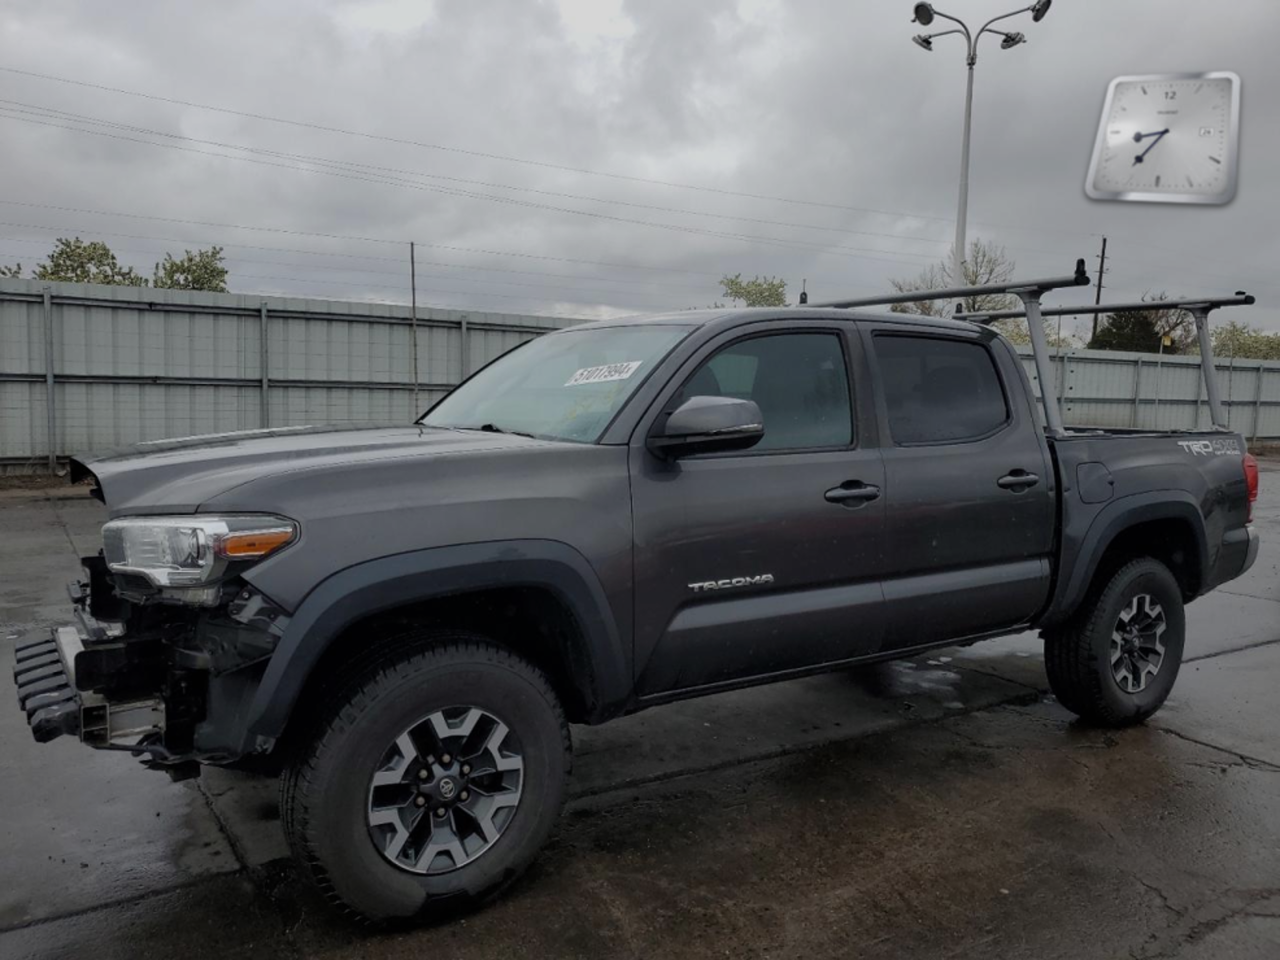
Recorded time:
8,36
